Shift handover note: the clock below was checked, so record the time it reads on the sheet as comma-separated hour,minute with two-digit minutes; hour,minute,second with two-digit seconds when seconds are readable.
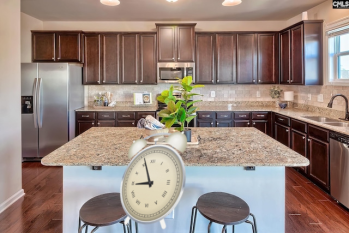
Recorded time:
8,56
